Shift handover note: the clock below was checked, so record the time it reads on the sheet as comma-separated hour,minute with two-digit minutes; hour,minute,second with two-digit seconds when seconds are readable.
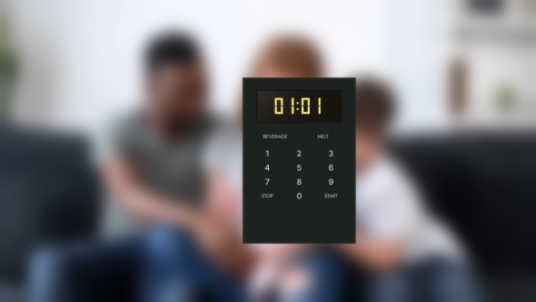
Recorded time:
1,01
